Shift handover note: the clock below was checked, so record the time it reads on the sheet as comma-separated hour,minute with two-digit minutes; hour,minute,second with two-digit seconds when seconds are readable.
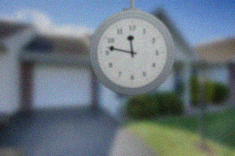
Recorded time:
11,47
